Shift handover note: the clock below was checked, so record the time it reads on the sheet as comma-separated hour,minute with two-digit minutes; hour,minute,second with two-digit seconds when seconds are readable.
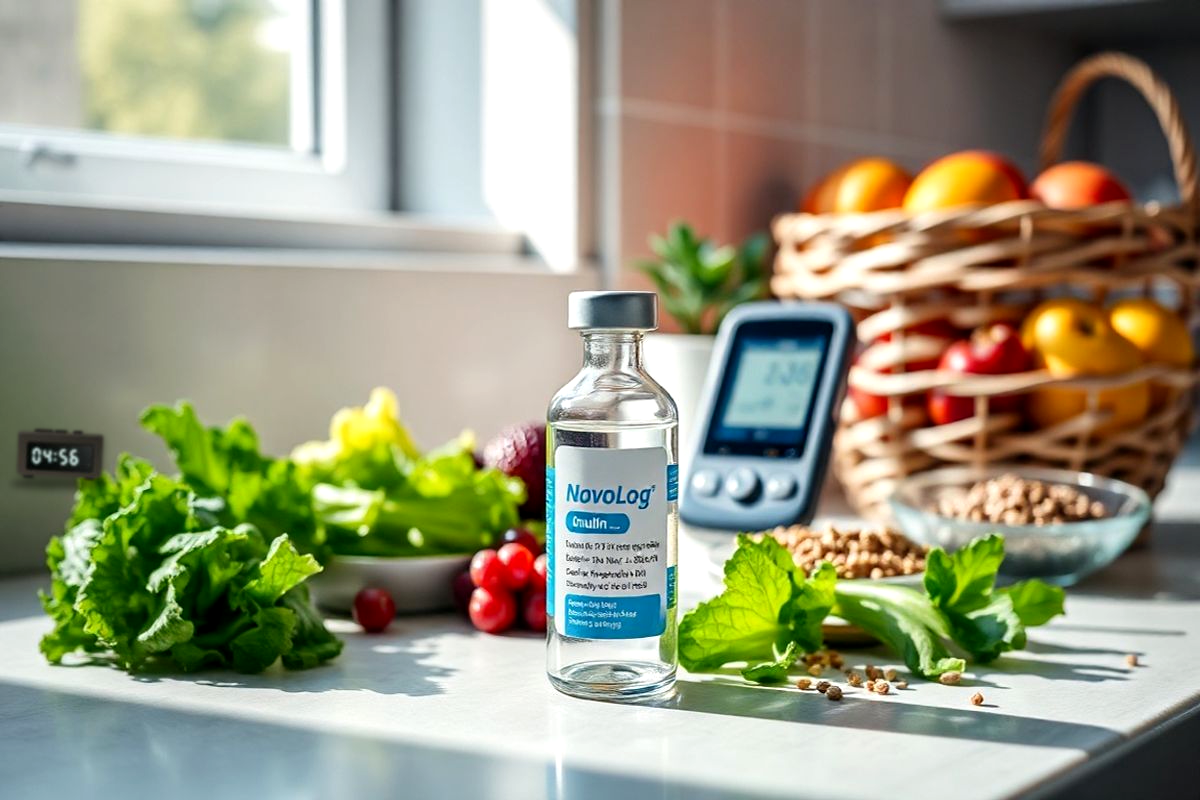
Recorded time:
4,56
